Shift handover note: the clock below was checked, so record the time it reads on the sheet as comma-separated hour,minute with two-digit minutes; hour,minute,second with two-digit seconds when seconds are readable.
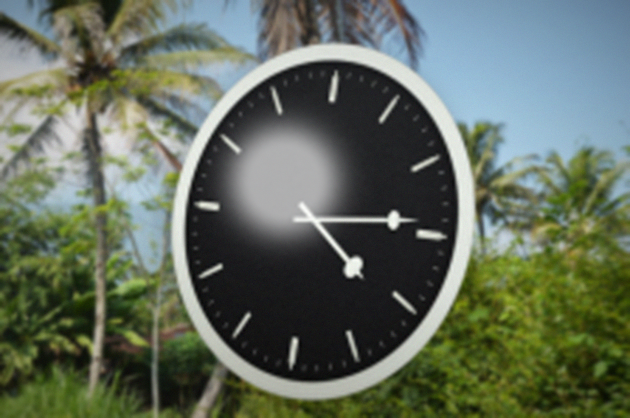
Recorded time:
4,14
